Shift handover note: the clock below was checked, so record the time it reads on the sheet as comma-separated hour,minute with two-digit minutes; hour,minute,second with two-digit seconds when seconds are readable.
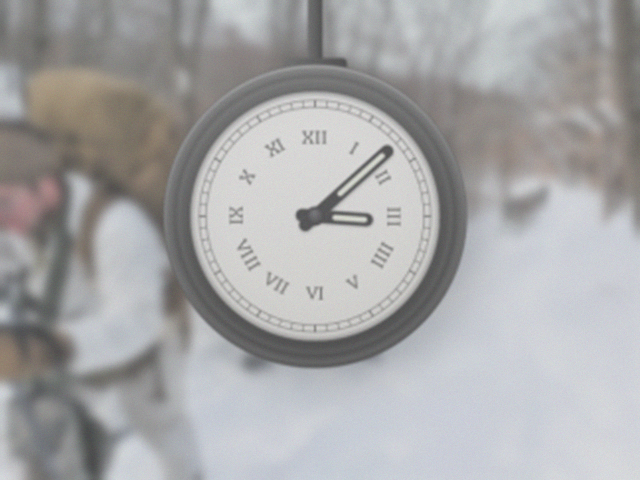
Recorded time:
3,08
